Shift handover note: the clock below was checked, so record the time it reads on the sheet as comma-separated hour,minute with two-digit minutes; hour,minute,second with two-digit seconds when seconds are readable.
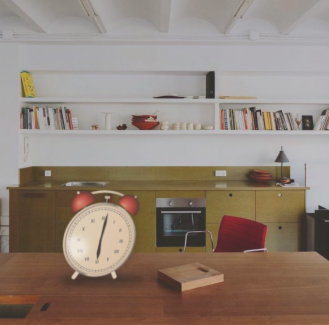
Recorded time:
6,01
